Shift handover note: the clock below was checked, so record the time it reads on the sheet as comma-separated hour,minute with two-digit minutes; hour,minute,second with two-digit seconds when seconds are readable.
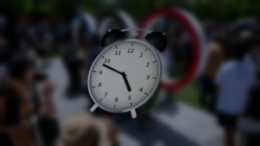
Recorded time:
4,48
